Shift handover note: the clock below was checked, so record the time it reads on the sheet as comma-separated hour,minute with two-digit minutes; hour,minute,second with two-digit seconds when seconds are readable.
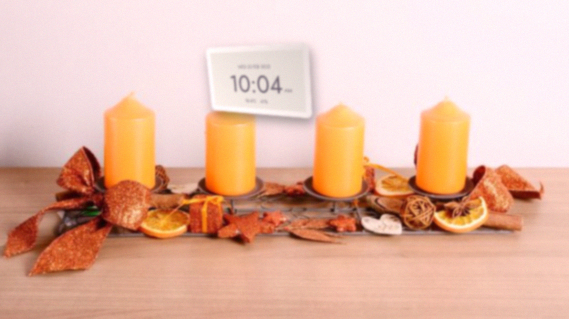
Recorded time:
10,04
